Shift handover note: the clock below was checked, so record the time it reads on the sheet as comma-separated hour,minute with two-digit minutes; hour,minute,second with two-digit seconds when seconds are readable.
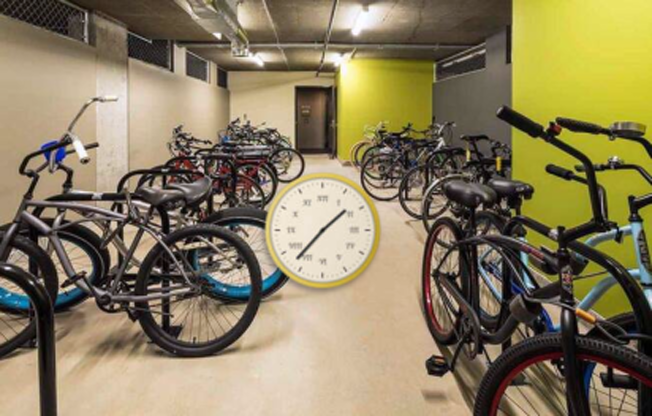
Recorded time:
1,37
